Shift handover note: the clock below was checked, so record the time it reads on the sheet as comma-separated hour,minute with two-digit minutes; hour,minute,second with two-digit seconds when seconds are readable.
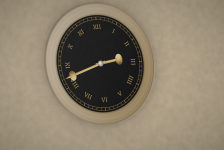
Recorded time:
2,42
